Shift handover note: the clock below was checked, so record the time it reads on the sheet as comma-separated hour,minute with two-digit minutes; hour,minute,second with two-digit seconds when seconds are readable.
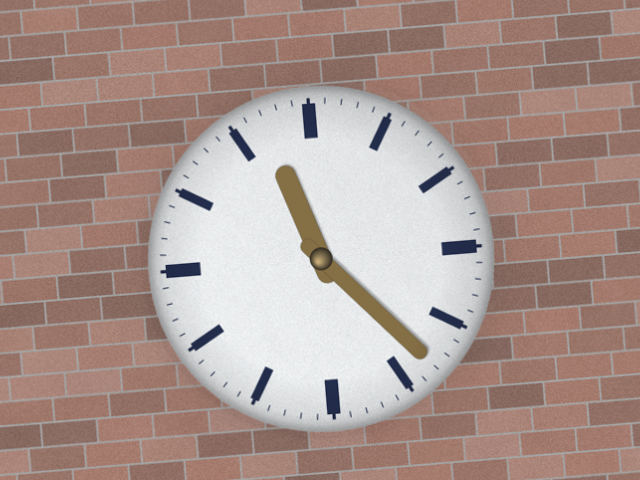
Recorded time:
11,23
